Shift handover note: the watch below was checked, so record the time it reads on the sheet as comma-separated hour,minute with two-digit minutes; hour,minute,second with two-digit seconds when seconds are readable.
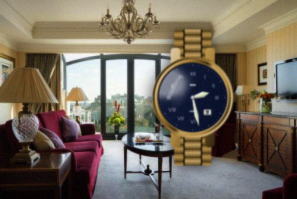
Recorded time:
2,28
